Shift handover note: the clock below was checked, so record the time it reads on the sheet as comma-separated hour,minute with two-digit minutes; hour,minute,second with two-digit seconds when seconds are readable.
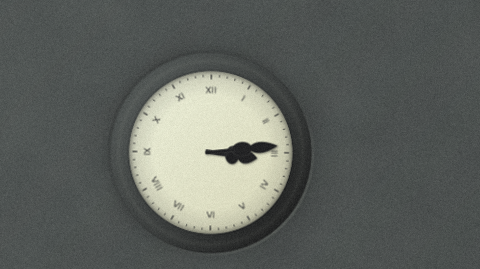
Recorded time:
3,14
